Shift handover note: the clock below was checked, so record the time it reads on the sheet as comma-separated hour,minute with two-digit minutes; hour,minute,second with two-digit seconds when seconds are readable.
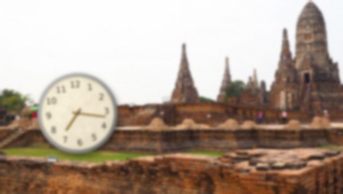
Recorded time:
7,17
